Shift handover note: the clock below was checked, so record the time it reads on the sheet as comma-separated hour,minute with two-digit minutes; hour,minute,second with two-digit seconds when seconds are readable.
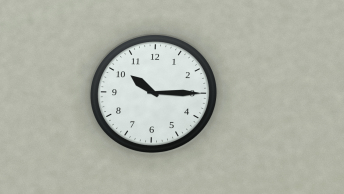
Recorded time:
10,15
